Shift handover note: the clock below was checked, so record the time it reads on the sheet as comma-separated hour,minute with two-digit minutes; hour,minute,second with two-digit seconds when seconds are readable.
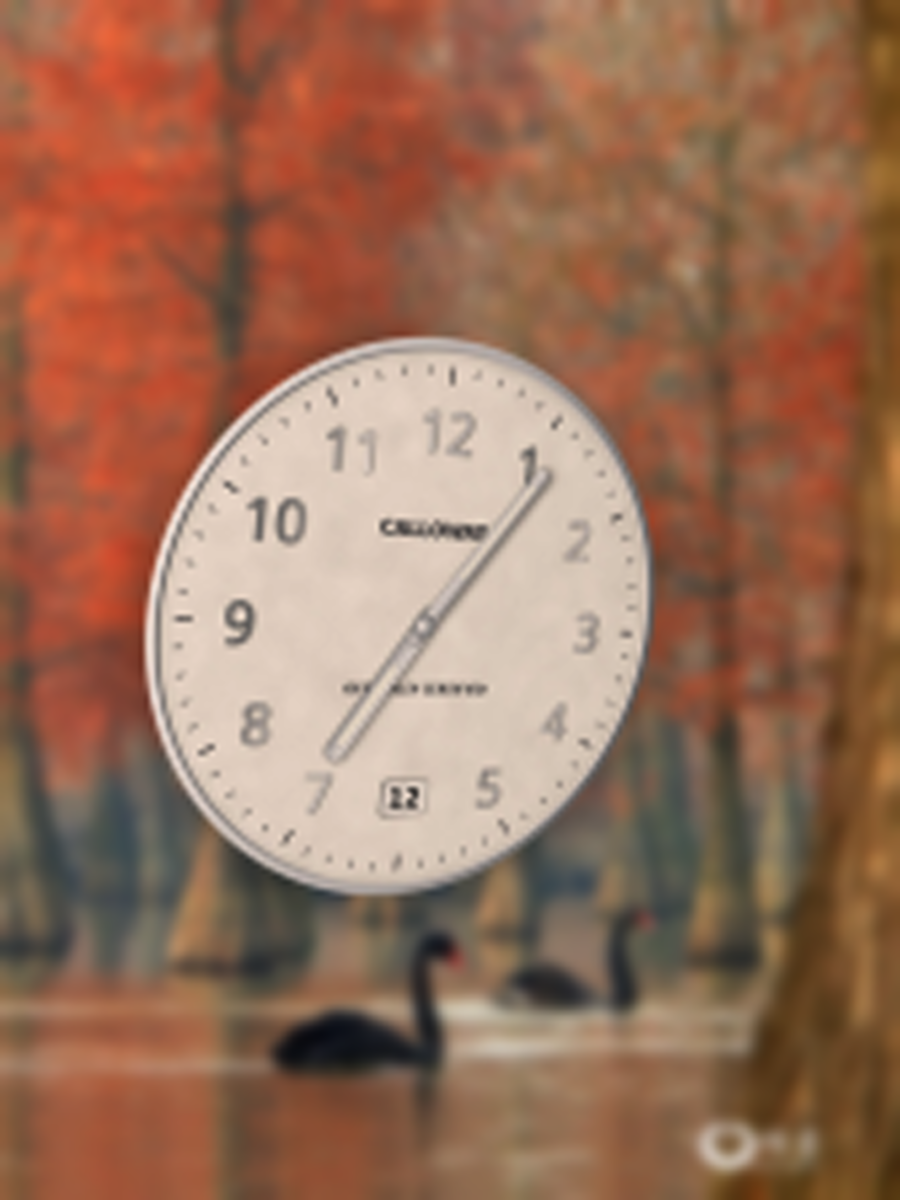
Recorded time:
7,06
